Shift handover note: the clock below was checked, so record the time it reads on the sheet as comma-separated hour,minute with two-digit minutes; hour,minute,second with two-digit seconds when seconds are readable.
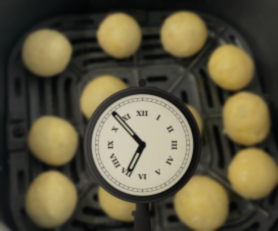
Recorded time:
6,53
